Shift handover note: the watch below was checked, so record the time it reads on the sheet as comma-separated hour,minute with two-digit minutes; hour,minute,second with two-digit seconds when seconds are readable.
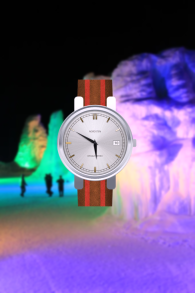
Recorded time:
5,50
